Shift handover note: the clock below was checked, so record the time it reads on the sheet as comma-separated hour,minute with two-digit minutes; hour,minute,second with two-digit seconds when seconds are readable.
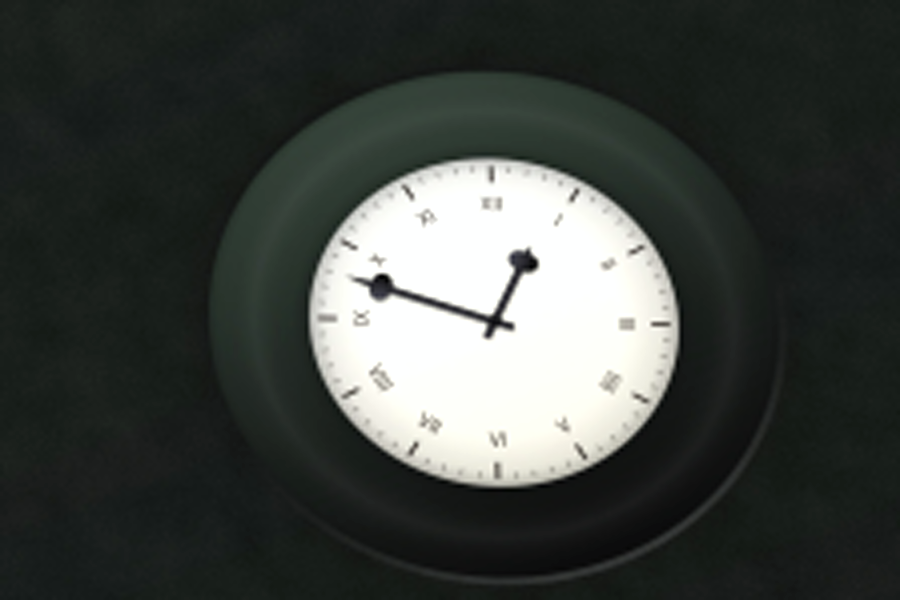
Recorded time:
12,48
